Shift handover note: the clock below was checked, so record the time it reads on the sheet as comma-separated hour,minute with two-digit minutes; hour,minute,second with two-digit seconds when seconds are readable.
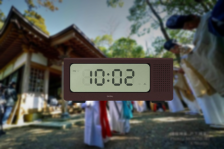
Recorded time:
10,02
